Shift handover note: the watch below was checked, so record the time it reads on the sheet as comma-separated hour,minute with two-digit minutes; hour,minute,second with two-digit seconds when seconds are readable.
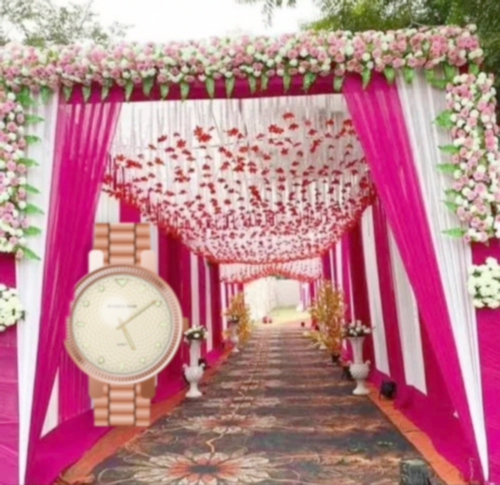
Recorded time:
5,09
